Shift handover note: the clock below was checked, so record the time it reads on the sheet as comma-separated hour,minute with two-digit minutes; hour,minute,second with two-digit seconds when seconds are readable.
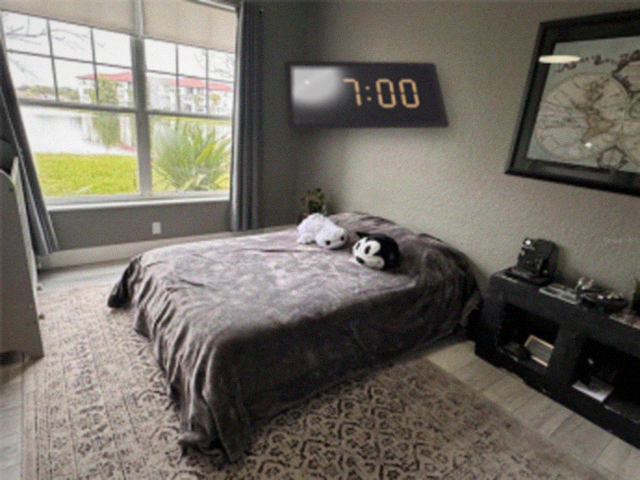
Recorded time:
7,00
